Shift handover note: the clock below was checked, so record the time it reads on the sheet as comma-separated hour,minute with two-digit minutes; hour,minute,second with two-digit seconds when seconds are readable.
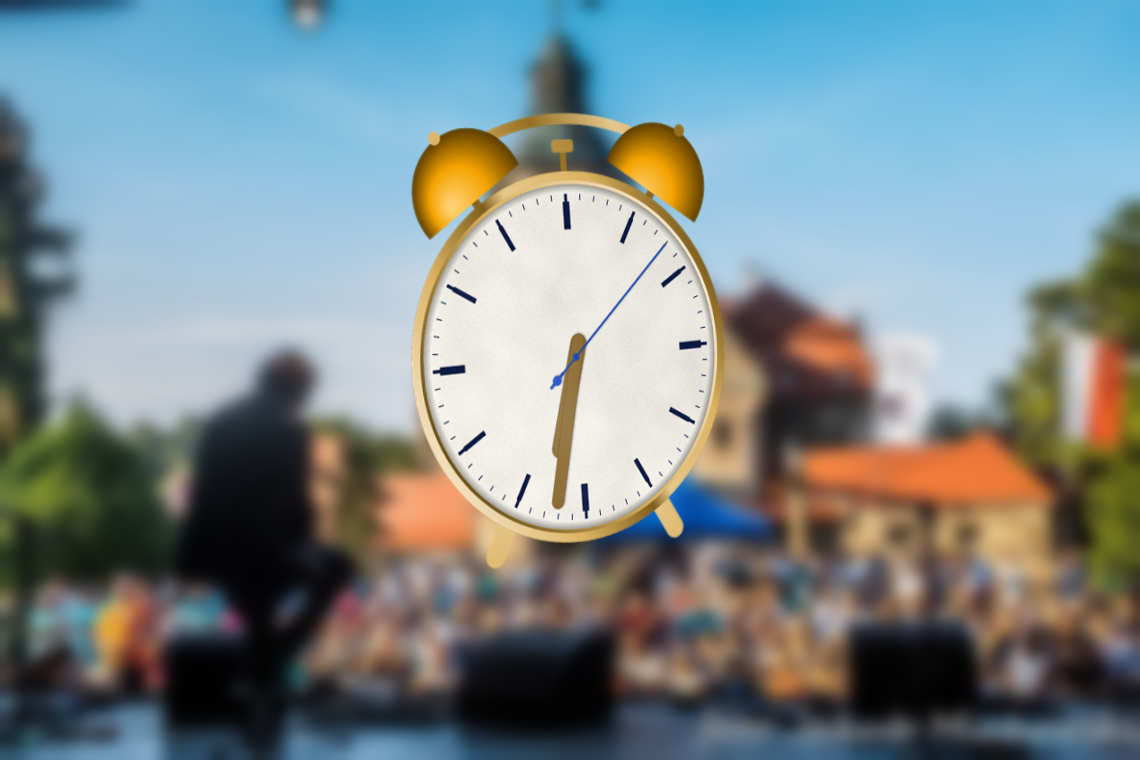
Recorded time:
6,32,08
